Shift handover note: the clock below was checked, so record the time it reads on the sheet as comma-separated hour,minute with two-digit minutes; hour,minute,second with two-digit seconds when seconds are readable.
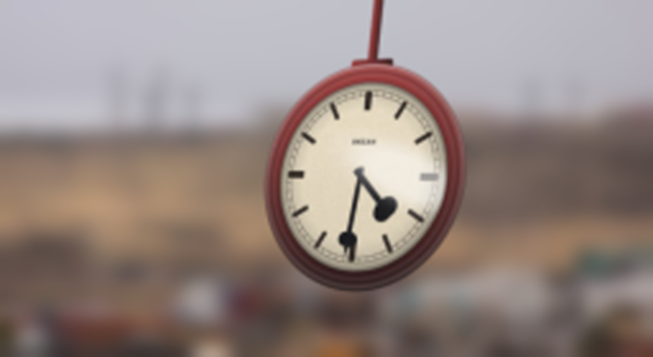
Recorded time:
4,31
